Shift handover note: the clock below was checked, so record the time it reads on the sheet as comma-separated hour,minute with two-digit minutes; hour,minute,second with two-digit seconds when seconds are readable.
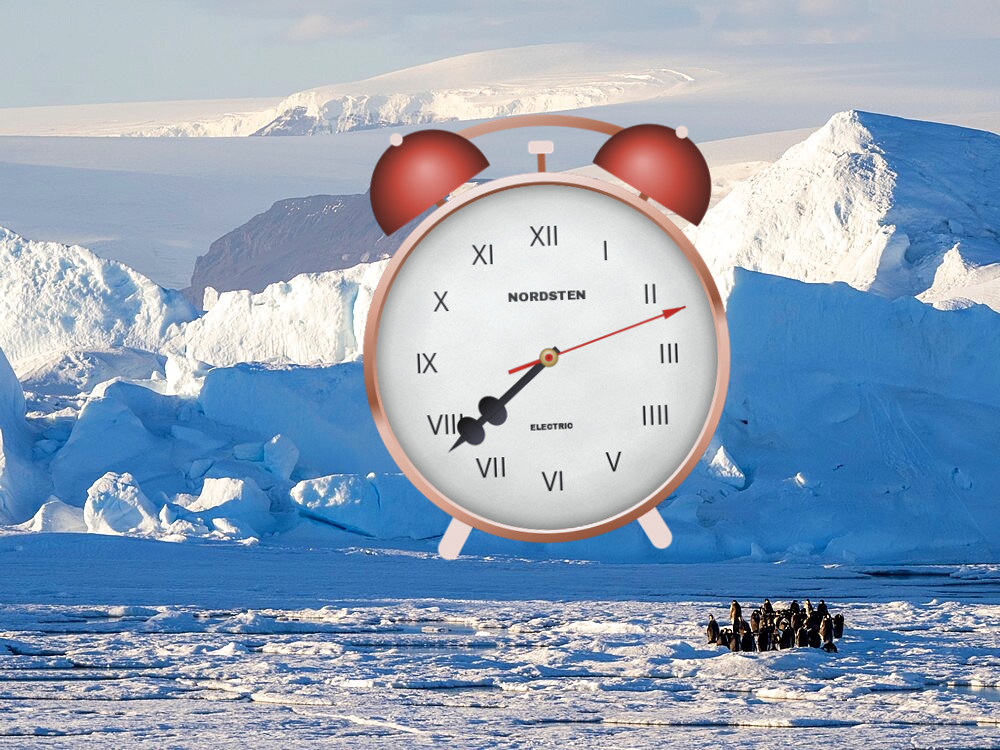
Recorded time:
7,38,12
